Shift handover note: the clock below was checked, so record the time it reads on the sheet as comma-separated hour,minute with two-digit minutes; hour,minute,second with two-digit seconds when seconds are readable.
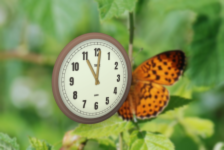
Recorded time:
11,01
